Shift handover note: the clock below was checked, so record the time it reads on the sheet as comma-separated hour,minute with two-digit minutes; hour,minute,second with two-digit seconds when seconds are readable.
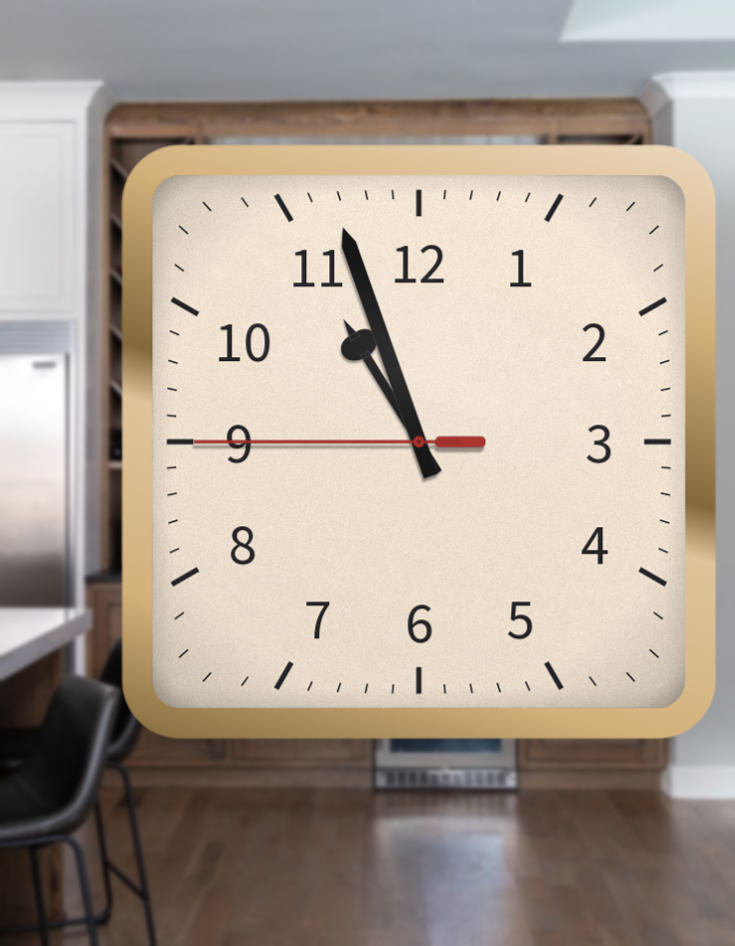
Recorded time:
10,56,45
